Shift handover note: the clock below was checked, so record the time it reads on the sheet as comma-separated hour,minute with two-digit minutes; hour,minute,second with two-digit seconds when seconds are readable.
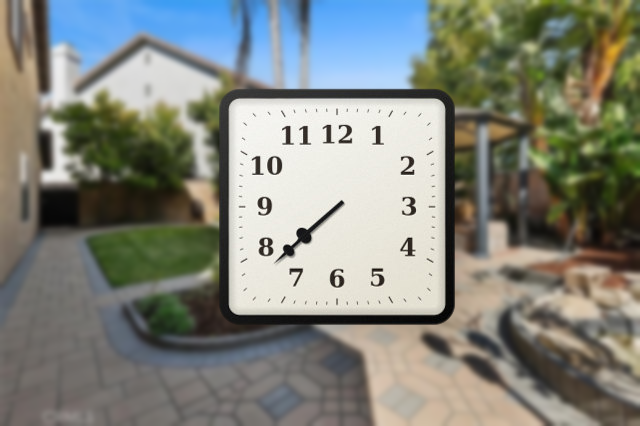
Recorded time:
7,38
